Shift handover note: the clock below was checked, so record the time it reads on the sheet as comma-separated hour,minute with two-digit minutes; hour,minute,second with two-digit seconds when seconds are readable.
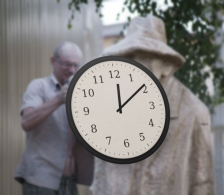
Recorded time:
12,09
